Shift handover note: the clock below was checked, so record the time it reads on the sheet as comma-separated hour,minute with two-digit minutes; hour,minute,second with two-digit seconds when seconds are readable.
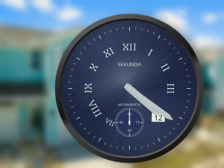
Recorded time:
4,21
